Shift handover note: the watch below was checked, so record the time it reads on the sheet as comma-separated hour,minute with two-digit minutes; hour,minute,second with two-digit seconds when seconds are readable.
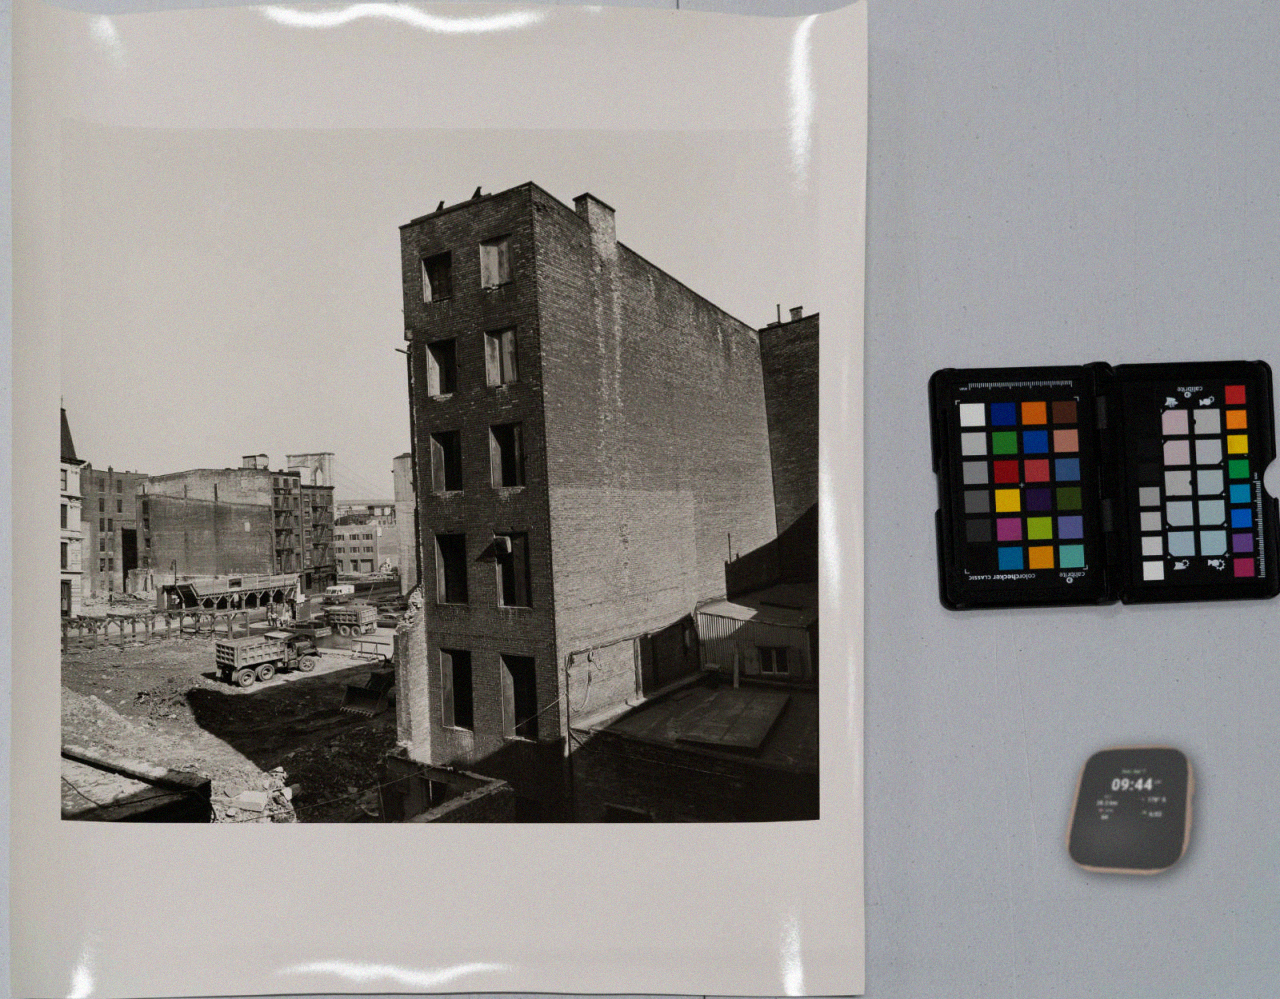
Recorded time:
9,44
